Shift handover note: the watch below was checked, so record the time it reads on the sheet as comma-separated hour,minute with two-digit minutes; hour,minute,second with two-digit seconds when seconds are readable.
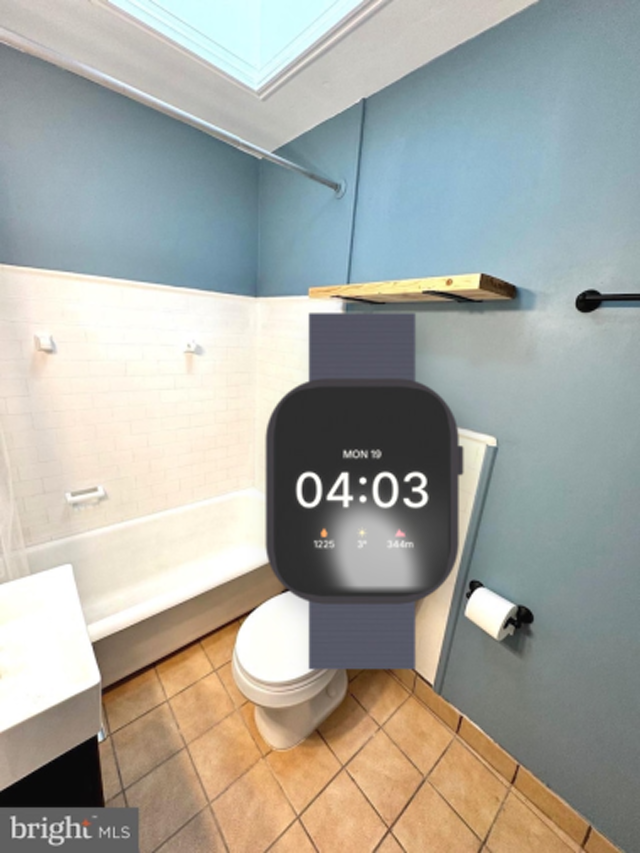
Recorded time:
4,03
